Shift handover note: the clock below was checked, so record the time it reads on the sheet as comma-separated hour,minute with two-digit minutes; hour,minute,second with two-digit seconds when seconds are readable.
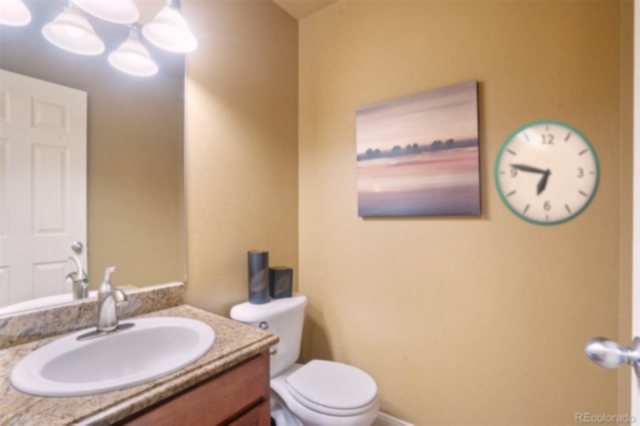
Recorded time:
6,47
